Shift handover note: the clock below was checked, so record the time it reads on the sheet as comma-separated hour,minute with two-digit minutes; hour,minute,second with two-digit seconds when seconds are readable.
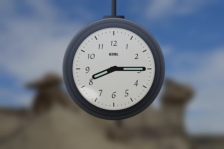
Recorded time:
8,15
